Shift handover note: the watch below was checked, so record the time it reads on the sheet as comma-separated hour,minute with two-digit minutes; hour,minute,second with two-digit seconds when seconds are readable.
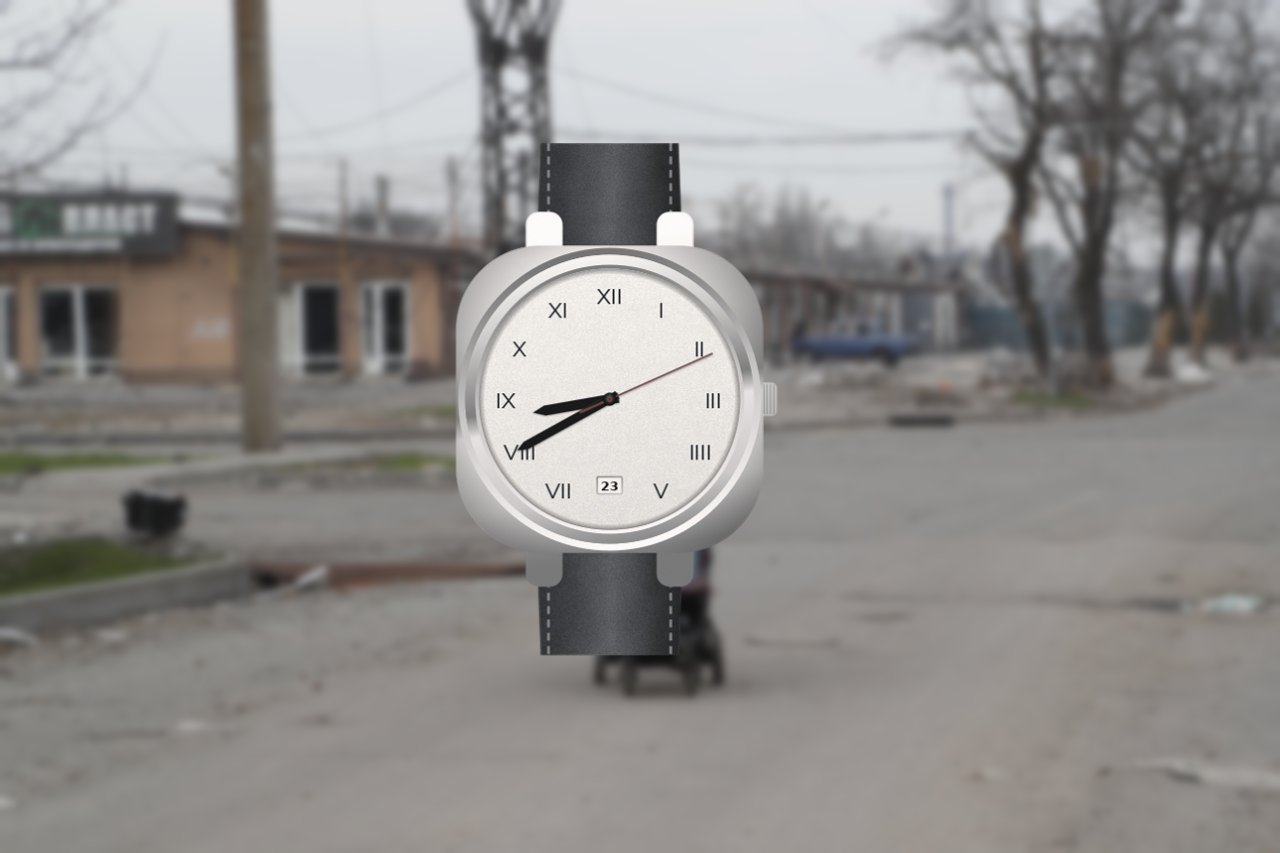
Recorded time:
8,40,11
